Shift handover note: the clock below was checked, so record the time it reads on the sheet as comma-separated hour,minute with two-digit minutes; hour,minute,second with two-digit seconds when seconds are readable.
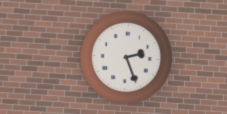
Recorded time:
2,26
